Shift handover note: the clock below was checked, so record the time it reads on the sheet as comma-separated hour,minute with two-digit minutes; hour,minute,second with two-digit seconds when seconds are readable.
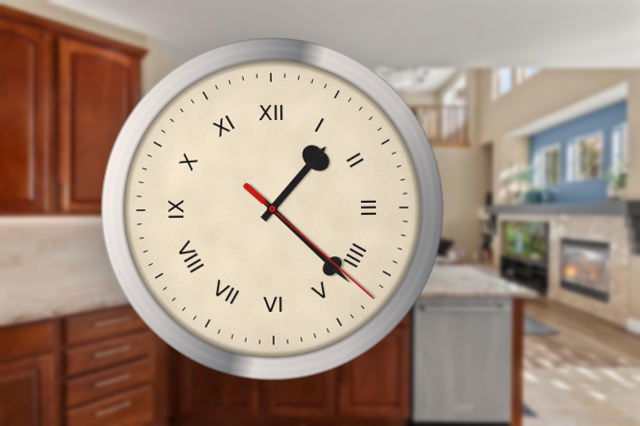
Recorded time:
1,22,22
